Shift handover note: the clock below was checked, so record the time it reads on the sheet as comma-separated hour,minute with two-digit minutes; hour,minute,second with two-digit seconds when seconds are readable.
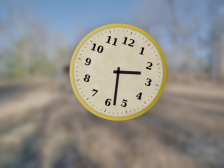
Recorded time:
2,28
